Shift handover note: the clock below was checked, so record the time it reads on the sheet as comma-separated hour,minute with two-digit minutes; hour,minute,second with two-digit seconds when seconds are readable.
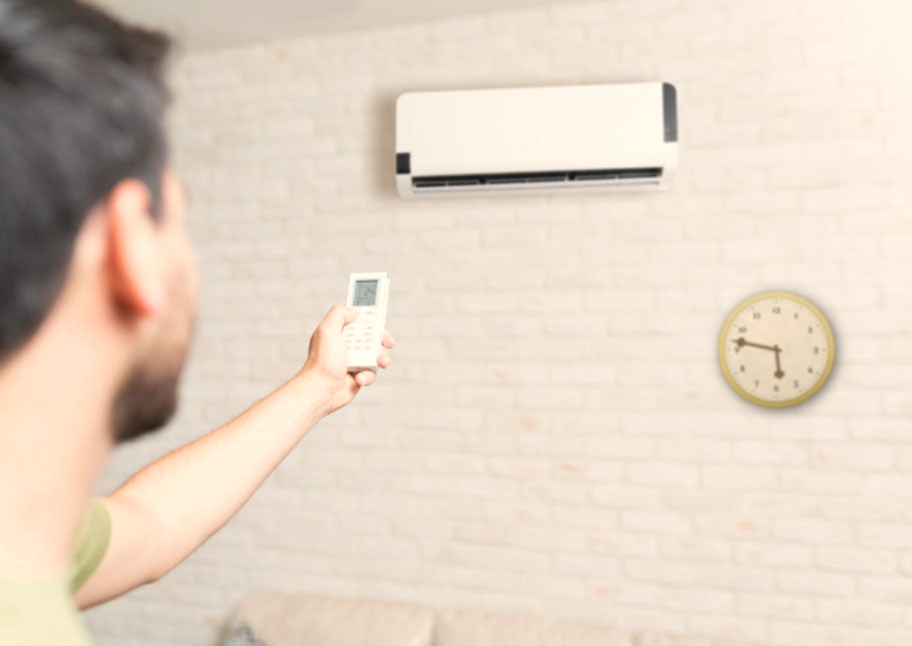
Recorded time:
5,47
